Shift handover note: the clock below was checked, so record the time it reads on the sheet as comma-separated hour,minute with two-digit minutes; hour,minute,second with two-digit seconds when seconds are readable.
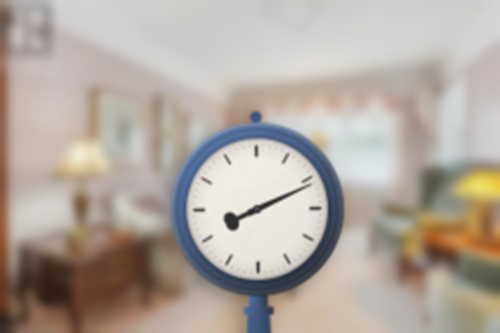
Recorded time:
8,11
